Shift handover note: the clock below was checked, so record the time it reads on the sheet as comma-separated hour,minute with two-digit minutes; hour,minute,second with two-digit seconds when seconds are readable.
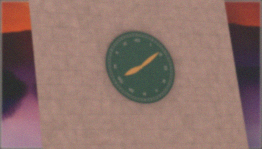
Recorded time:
8,09
